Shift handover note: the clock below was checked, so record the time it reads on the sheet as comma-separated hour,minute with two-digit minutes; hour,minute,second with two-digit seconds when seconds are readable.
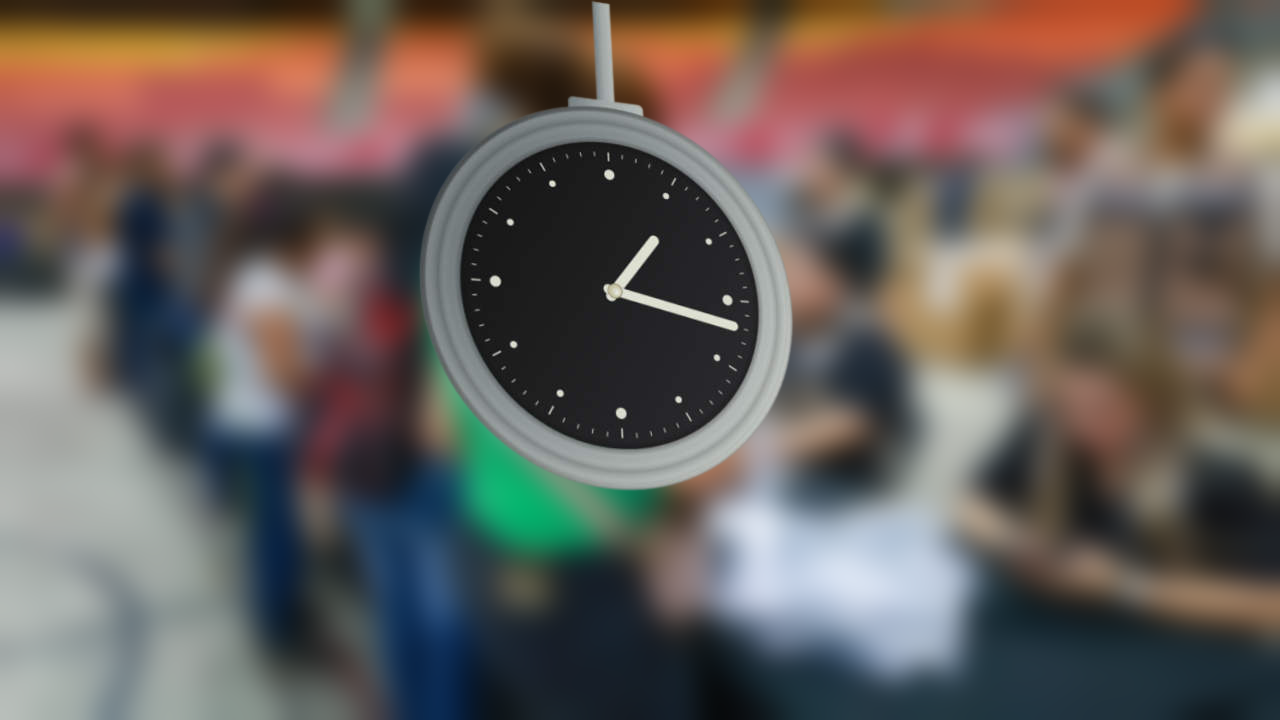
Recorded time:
1,17
